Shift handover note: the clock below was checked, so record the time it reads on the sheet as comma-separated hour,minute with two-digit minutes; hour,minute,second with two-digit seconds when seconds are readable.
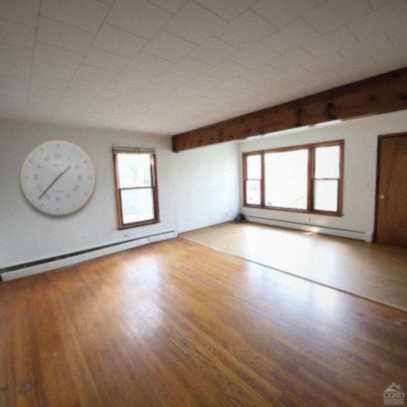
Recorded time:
1,37
